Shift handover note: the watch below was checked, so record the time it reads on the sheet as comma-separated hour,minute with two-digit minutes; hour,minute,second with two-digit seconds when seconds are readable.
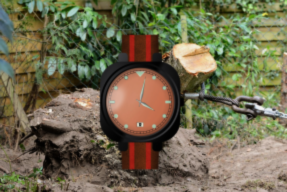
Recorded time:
4,02
